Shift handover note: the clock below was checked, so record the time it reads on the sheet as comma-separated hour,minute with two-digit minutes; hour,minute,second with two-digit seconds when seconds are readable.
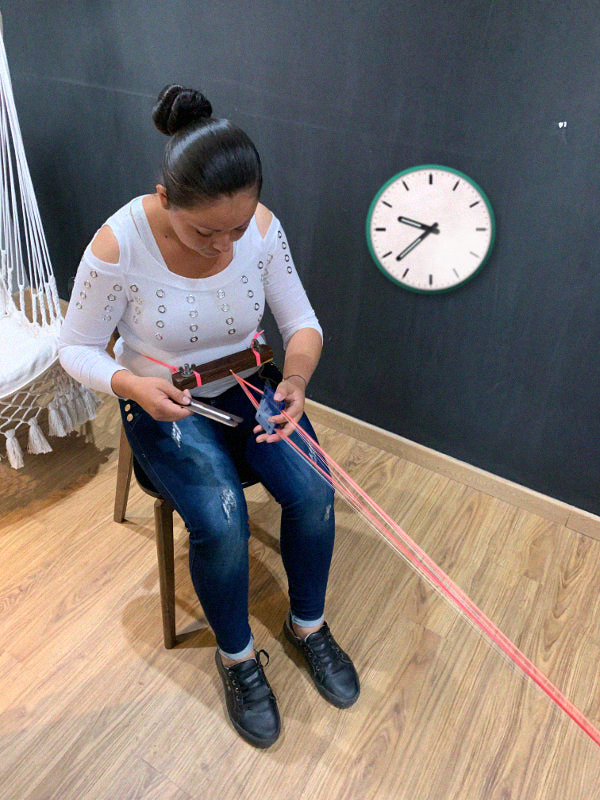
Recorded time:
9,38
